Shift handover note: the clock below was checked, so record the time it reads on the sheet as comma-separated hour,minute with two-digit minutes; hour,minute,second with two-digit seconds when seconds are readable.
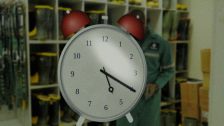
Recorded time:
5,20
